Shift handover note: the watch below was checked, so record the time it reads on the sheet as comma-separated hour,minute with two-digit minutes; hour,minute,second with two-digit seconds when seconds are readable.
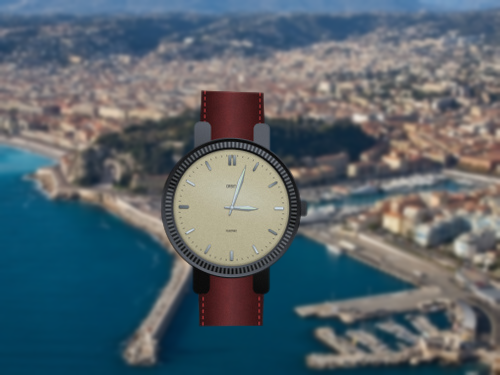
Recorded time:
3,03
